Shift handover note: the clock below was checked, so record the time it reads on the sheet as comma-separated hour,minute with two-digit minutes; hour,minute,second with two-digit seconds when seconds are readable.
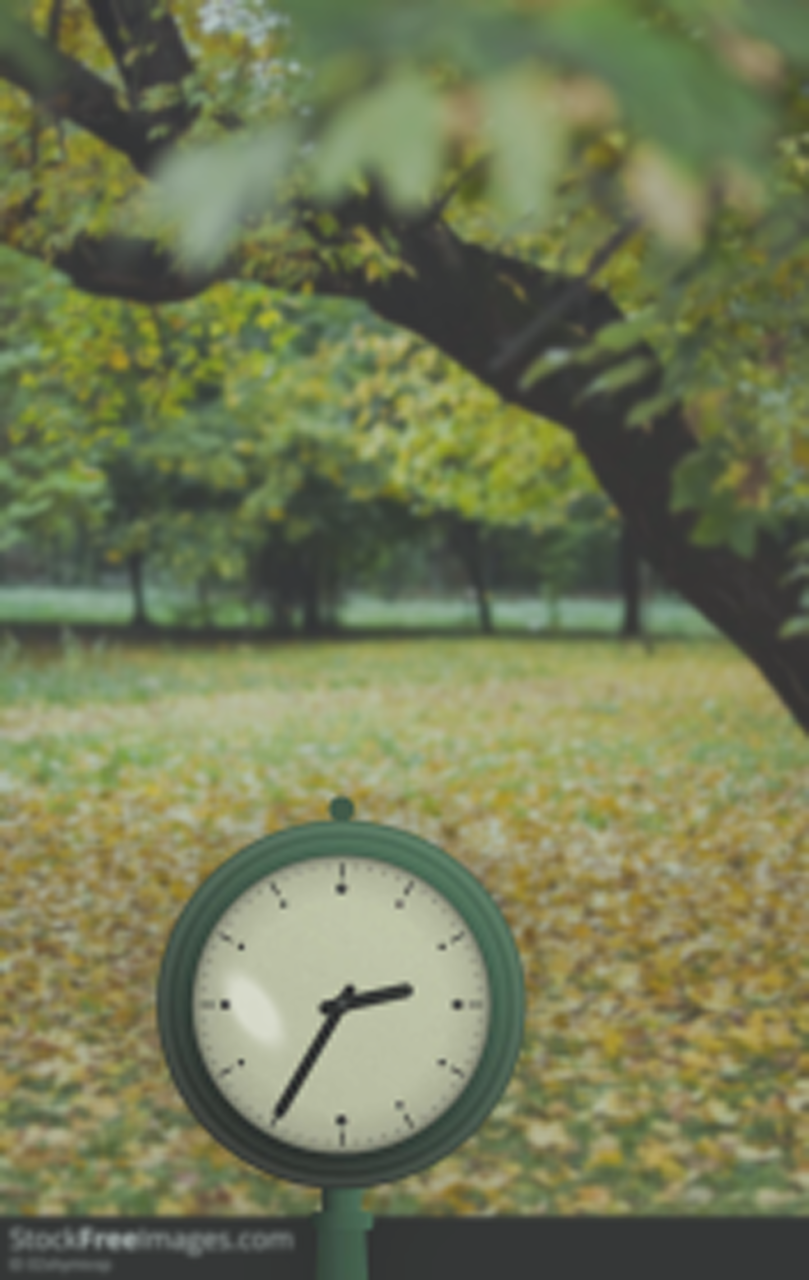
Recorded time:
2,35
